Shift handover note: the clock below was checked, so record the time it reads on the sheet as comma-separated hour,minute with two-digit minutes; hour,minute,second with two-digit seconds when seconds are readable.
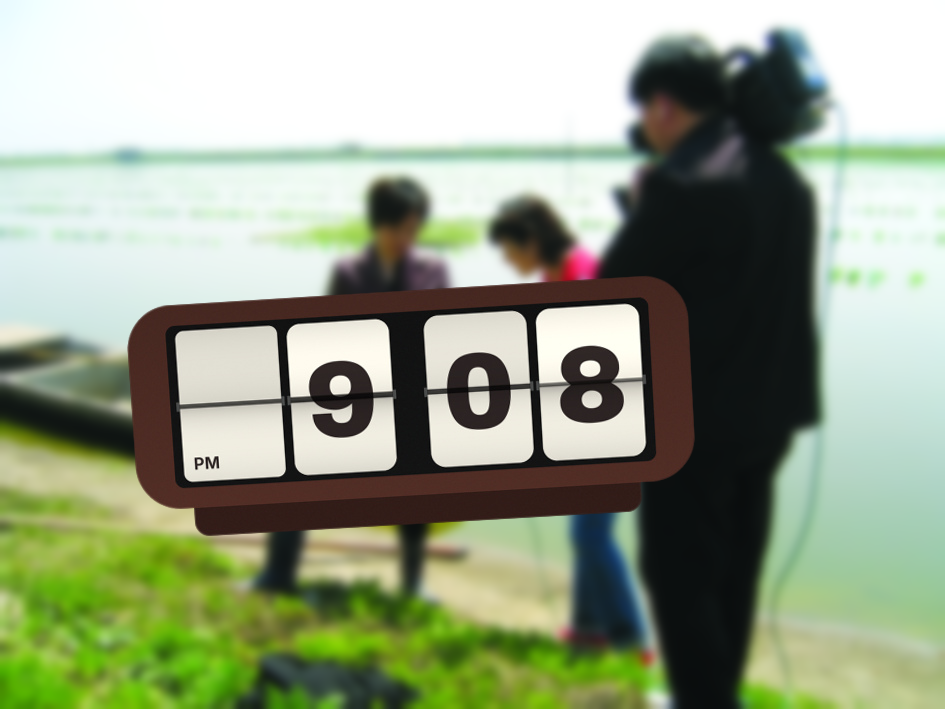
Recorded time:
9,08
